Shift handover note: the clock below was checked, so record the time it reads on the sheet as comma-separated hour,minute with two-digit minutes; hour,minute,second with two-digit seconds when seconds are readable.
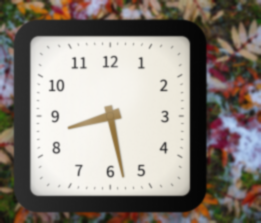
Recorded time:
8,28
